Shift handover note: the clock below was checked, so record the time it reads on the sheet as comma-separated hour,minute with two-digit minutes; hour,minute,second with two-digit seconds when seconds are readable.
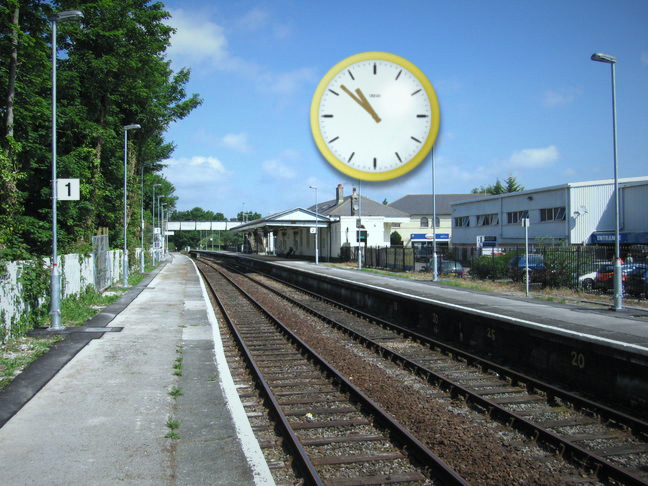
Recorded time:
10,52
